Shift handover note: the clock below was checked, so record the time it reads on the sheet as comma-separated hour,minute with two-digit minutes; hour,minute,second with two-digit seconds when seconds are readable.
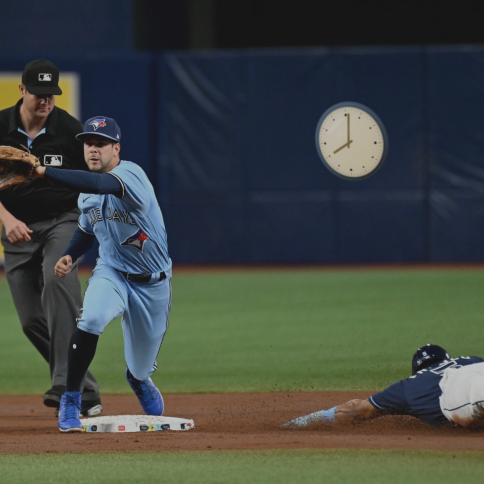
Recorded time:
8,01
